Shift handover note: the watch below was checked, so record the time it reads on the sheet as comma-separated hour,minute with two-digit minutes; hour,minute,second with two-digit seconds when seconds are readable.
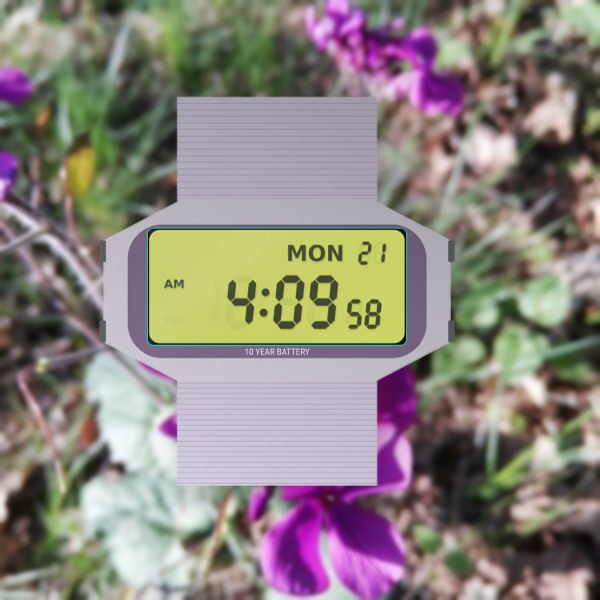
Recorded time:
4,09,58
